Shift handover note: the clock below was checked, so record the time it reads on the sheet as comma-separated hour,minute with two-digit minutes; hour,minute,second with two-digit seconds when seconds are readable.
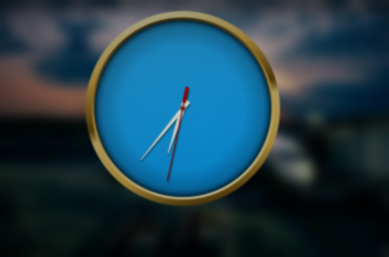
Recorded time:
6,36,32
